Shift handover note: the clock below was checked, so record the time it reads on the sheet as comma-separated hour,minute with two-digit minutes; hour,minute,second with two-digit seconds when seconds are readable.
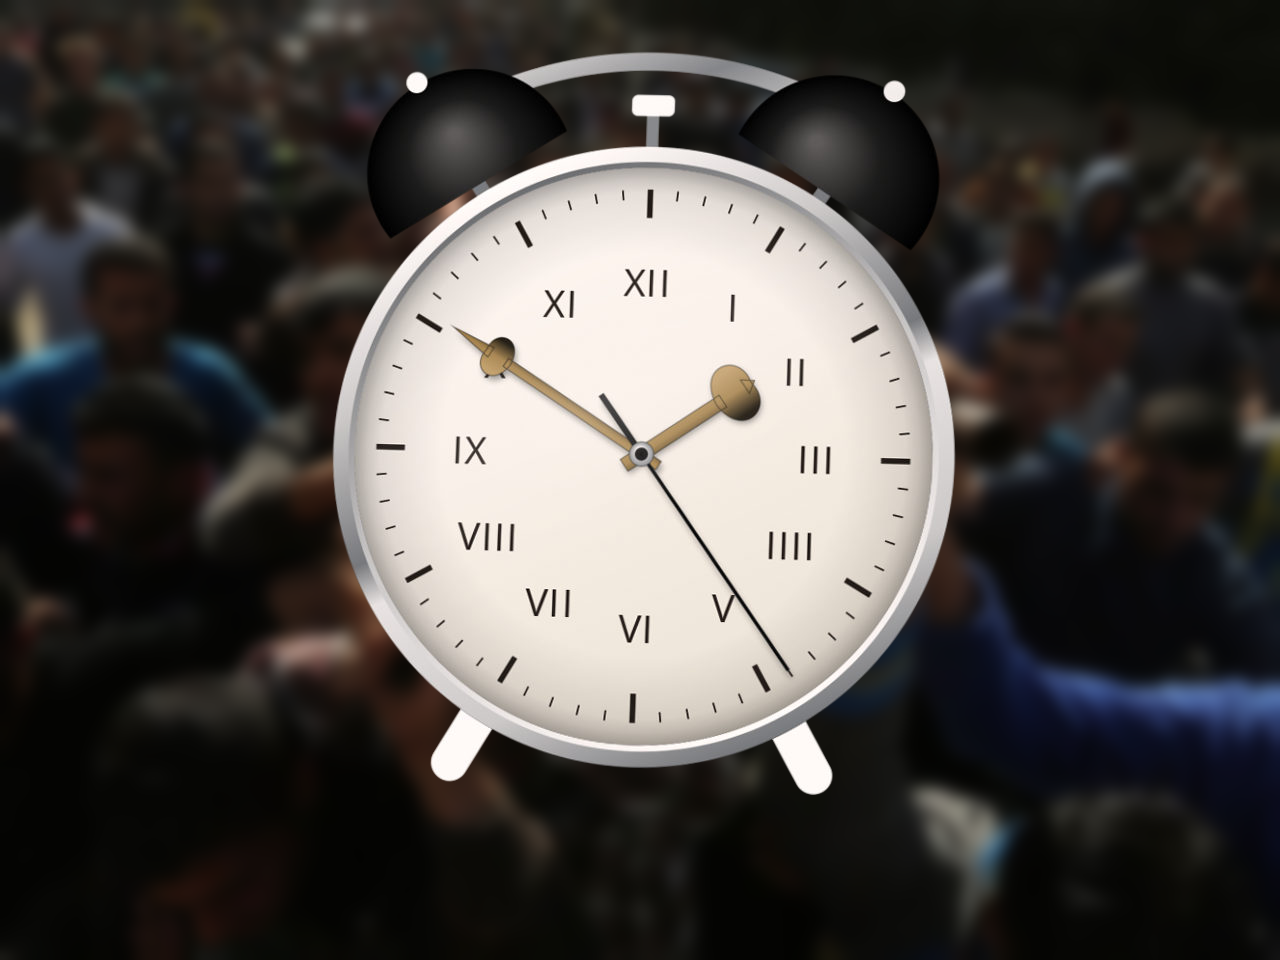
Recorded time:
1,50,24
